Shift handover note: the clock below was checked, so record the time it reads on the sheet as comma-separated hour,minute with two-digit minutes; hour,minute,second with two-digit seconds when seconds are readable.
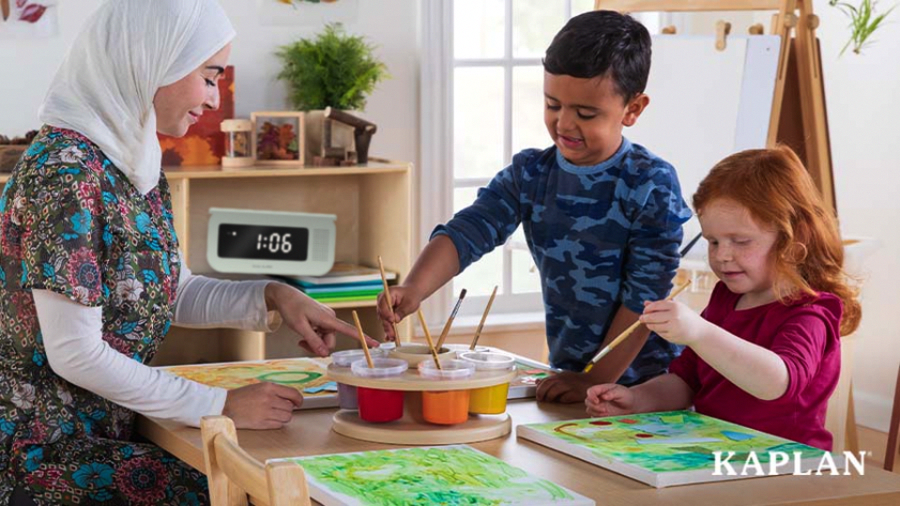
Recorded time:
1,06
